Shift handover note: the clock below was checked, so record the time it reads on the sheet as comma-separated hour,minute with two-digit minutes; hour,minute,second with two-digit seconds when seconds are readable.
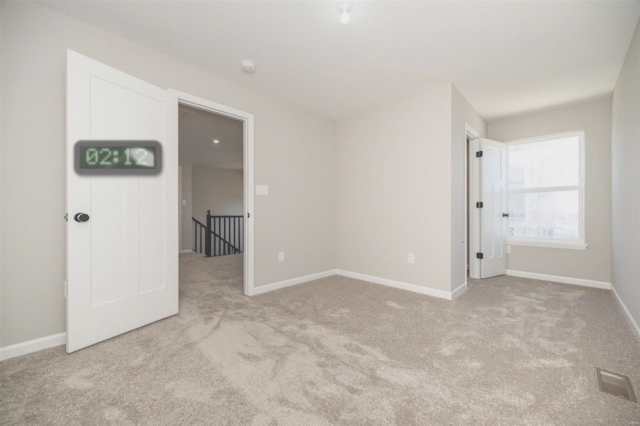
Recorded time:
2,12
